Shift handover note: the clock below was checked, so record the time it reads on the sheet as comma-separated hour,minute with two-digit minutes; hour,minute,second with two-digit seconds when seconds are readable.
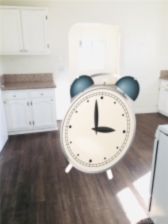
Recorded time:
2,58
